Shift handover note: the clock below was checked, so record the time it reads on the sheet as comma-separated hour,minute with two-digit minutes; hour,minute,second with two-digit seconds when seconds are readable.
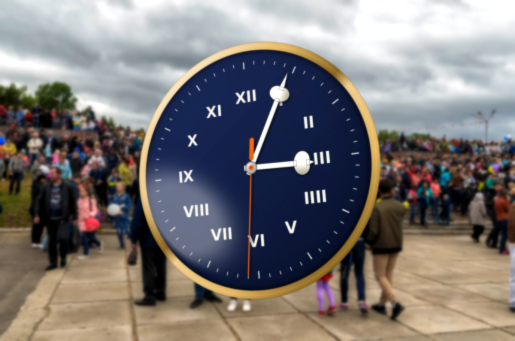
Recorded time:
3,04,31
